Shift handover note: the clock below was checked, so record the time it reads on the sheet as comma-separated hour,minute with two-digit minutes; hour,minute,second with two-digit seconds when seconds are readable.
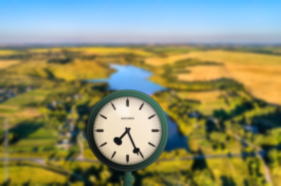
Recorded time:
7,26
